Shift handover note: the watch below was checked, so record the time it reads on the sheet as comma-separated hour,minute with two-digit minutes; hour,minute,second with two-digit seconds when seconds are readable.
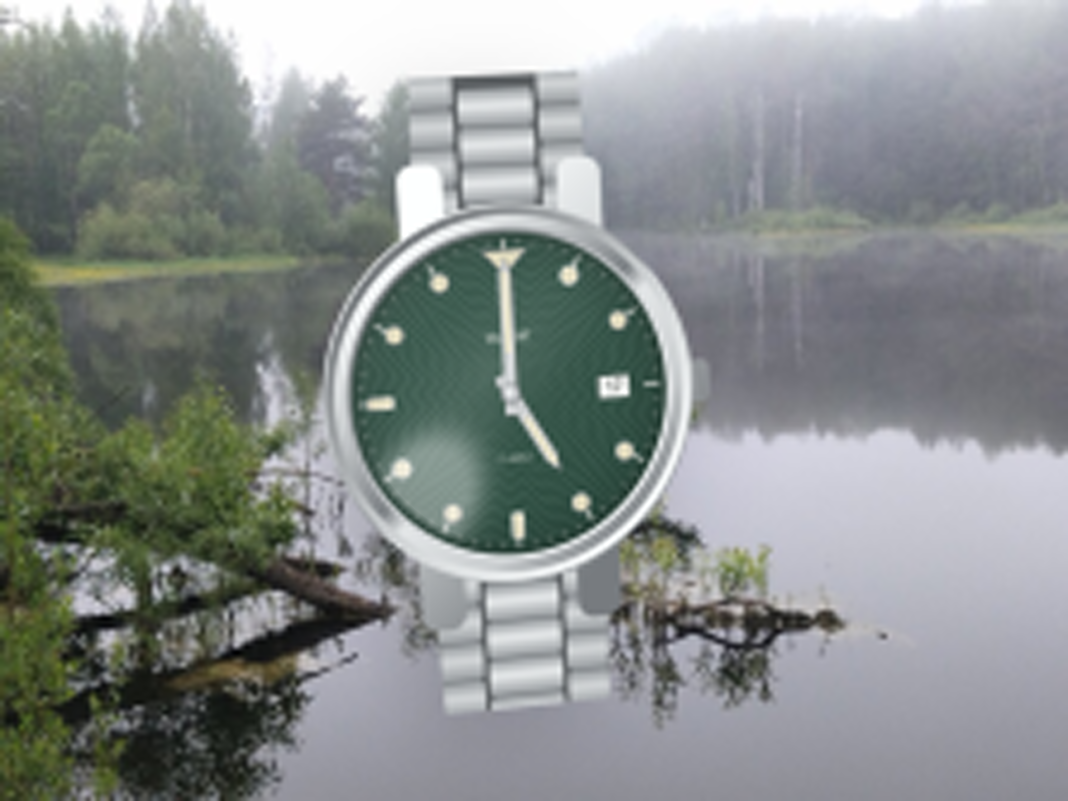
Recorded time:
5,00
